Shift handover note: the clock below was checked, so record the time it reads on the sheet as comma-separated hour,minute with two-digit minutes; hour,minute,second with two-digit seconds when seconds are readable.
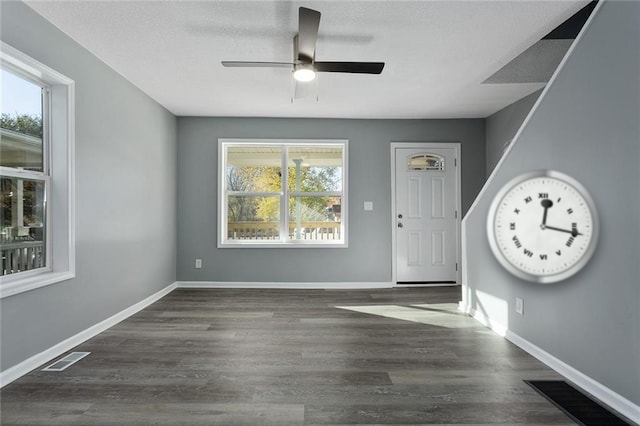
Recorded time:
12,17
